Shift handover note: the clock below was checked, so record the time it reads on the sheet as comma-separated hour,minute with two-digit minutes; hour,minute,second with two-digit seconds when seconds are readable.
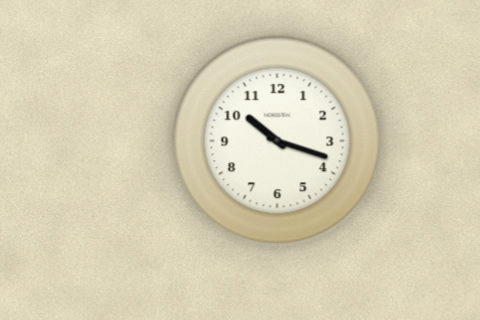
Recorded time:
10,18
